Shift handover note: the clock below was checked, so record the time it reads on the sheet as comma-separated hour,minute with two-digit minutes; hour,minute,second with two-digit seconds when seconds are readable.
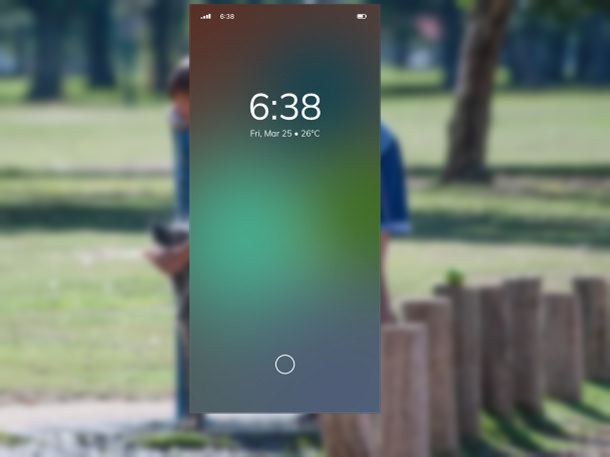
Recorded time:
6,38
